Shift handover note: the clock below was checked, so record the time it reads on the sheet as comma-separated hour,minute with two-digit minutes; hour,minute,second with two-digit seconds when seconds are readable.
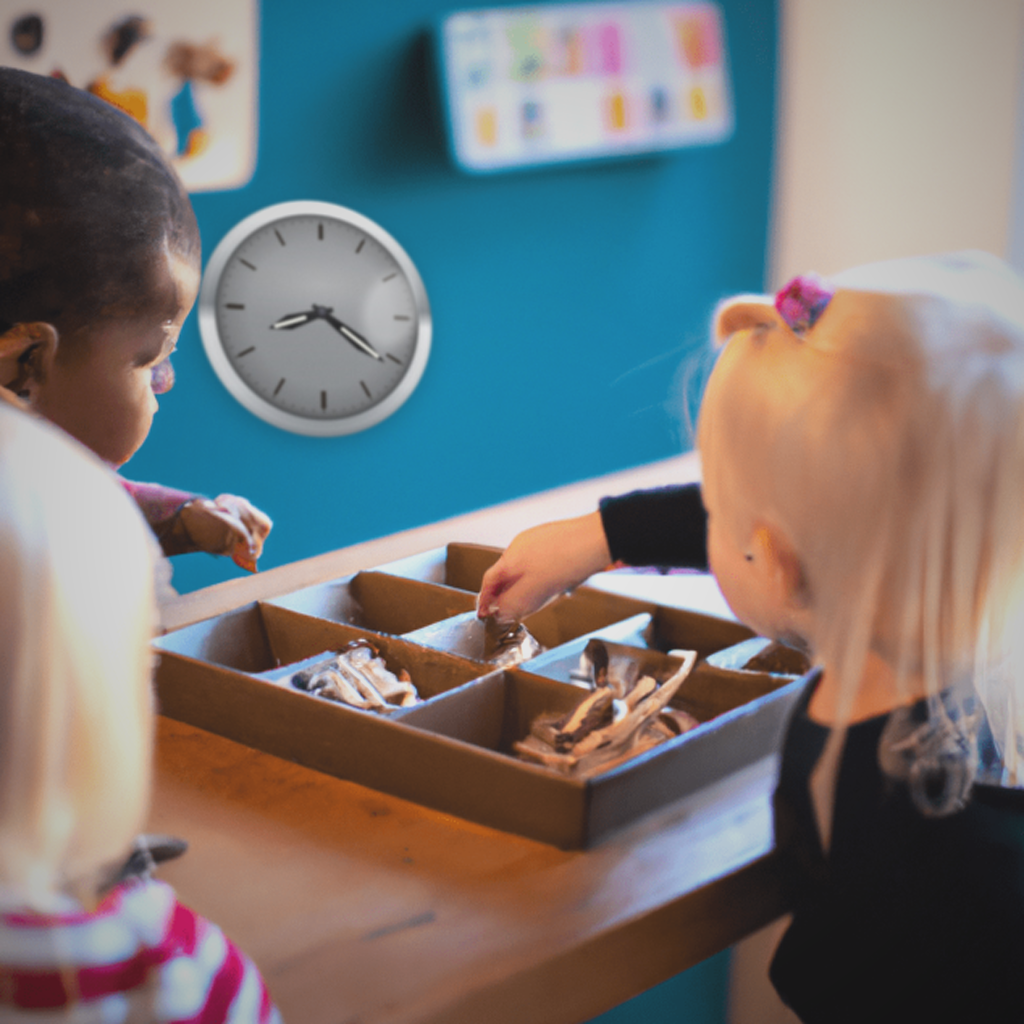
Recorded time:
8,21
